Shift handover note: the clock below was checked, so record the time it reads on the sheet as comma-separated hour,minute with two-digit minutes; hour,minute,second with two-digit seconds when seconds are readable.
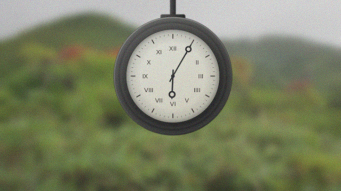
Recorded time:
6,05
